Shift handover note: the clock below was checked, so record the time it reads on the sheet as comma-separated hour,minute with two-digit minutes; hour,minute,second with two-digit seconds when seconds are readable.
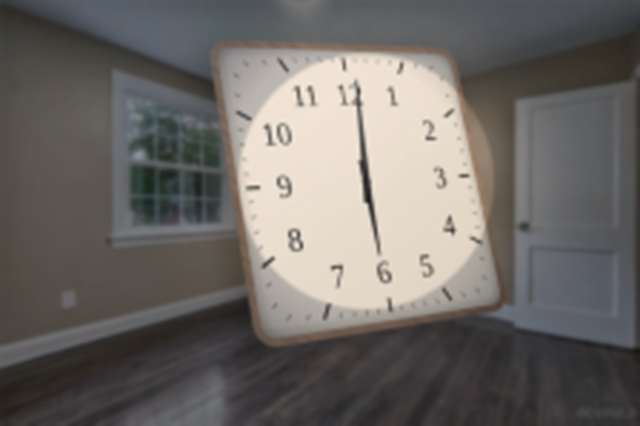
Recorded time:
6,01
